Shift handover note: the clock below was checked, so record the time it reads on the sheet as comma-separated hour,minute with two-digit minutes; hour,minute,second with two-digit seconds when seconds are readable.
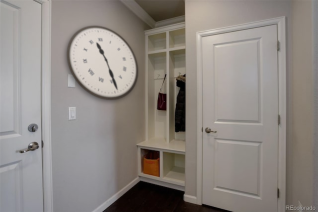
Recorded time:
11,29
